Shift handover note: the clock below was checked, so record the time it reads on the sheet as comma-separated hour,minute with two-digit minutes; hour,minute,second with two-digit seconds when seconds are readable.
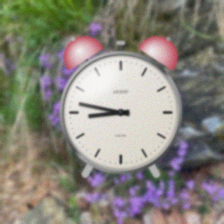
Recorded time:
8,47
